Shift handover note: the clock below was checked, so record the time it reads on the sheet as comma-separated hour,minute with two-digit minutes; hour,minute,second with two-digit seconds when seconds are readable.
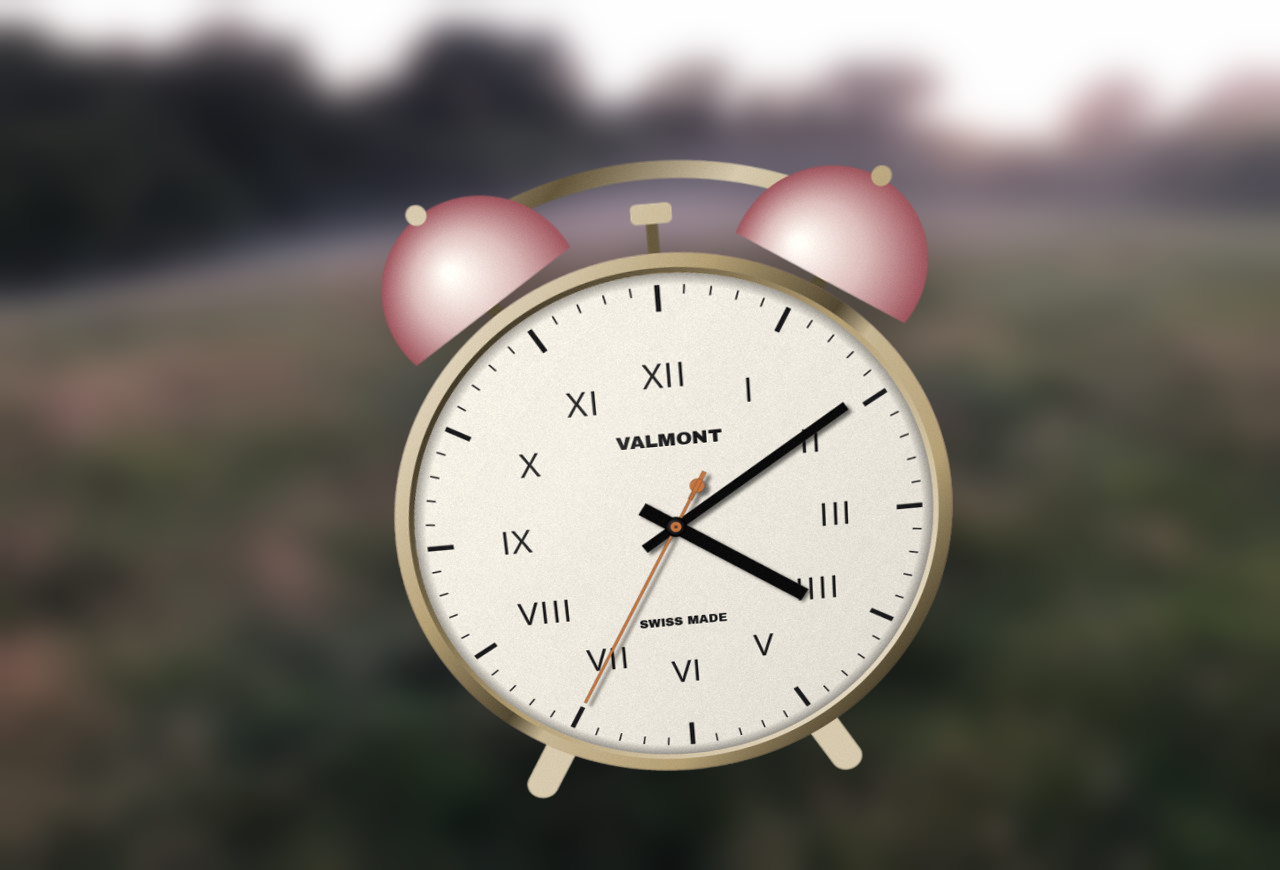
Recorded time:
4,09,35
